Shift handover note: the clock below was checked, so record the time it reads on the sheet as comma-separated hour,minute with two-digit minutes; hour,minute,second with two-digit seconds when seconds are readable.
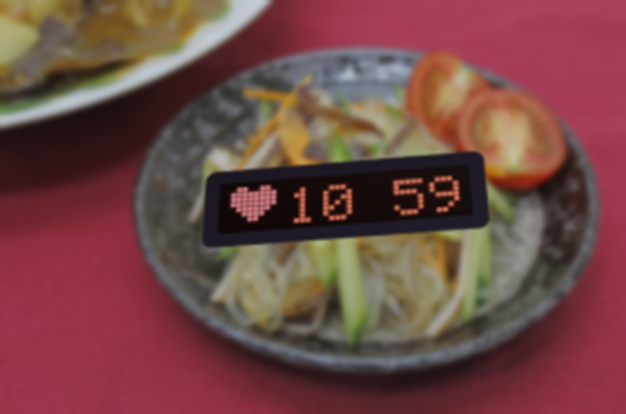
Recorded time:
10,59
